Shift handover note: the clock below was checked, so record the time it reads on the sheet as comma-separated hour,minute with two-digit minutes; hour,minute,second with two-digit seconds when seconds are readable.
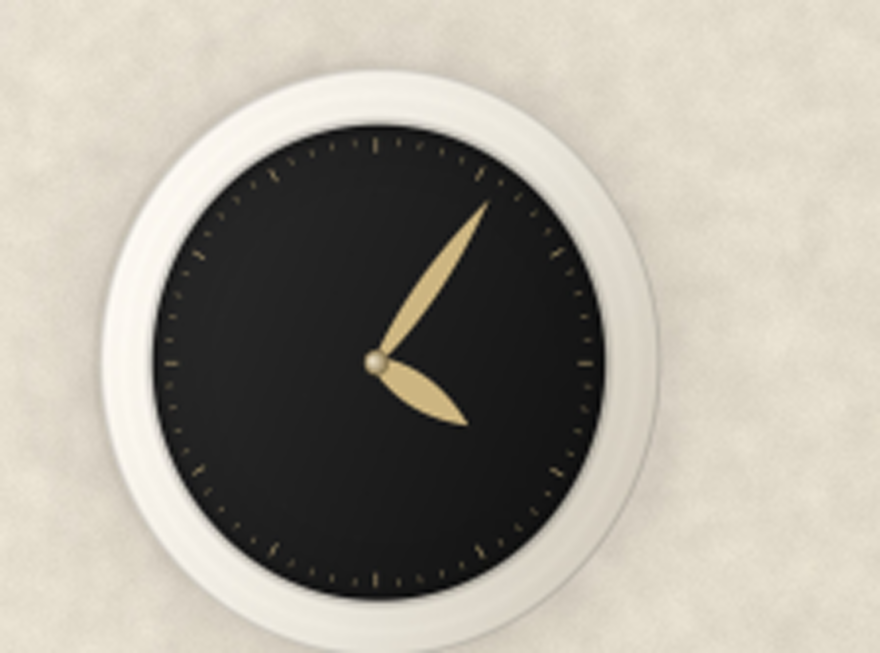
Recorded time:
4,06
